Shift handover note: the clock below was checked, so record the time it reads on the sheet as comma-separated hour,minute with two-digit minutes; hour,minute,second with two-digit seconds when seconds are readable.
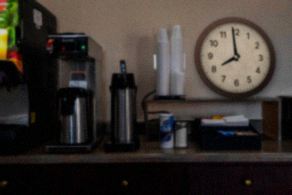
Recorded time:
7,59
